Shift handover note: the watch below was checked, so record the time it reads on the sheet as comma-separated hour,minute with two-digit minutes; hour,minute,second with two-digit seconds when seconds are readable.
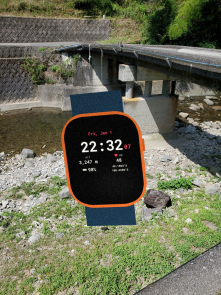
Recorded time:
22,32
